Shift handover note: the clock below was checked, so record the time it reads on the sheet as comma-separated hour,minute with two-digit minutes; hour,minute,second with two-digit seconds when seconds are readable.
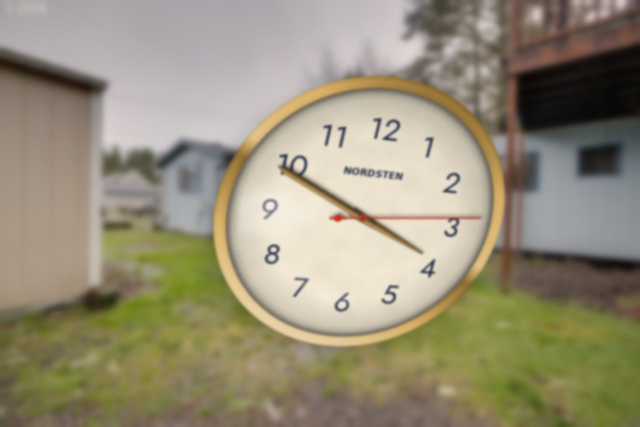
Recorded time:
3,49,14
